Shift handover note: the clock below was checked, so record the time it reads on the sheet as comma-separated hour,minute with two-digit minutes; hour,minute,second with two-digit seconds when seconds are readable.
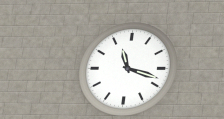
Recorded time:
11,18
